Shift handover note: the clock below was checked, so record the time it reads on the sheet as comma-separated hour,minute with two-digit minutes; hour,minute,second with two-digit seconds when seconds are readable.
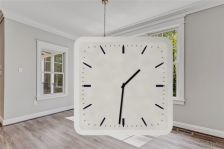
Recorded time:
1,31
